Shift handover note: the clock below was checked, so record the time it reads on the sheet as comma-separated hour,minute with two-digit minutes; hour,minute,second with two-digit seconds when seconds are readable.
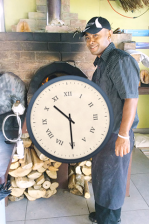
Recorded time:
10,30
